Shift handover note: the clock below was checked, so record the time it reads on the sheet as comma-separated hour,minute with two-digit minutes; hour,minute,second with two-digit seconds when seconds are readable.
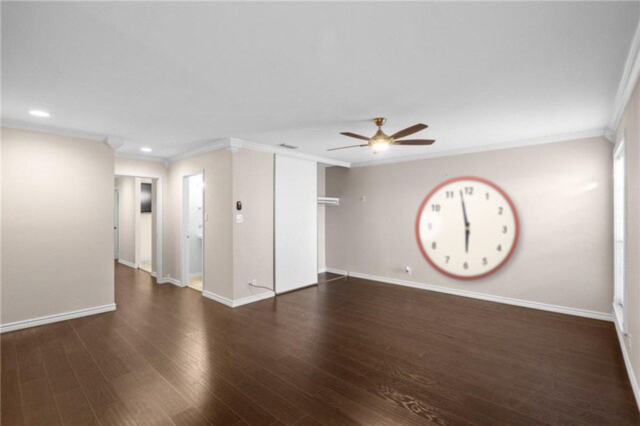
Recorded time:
5,58
